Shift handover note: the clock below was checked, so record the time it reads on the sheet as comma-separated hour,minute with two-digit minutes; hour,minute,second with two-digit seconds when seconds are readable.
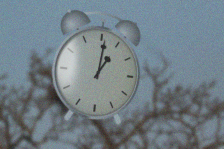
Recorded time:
1,01
